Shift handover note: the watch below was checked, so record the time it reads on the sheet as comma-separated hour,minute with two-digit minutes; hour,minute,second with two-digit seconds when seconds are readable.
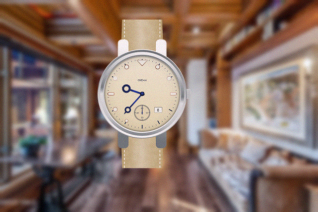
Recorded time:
9,37
